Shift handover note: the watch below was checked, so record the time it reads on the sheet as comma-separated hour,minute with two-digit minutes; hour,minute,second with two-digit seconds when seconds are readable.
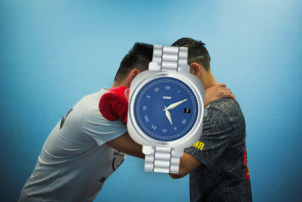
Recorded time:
5,10
